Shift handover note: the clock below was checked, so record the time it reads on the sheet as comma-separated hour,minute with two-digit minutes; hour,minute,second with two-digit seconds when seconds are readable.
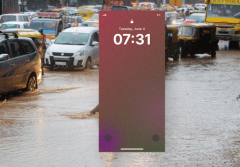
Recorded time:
7,31
